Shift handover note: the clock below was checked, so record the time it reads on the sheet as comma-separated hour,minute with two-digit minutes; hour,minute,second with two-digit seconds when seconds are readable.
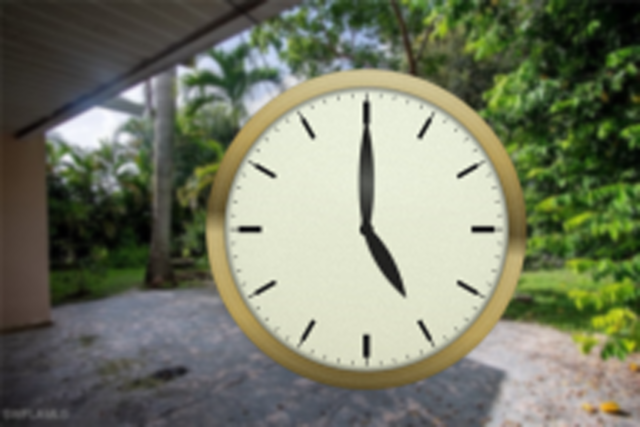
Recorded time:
5,00
